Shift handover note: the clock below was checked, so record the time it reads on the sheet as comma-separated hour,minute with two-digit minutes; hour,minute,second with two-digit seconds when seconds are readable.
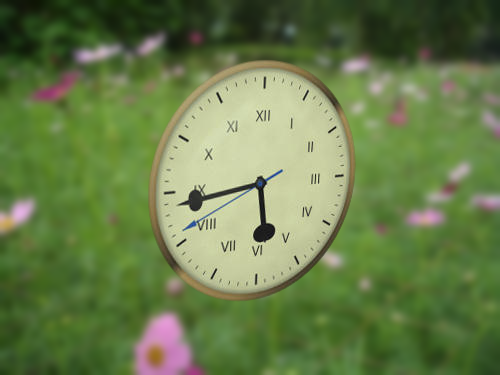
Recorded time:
5,43,41
